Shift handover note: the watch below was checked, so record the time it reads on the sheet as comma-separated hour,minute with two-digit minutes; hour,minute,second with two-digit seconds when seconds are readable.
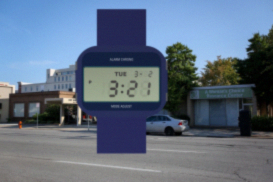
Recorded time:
3,21
